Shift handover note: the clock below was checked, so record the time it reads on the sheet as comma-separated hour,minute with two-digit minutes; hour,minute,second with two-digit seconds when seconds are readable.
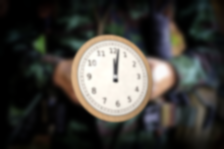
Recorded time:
12,02
